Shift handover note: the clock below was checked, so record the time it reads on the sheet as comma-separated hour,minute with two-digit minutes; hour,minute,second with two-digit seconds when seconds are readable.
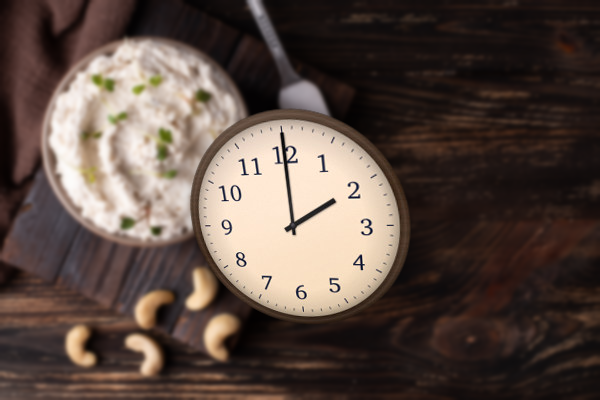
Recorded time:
2,00
